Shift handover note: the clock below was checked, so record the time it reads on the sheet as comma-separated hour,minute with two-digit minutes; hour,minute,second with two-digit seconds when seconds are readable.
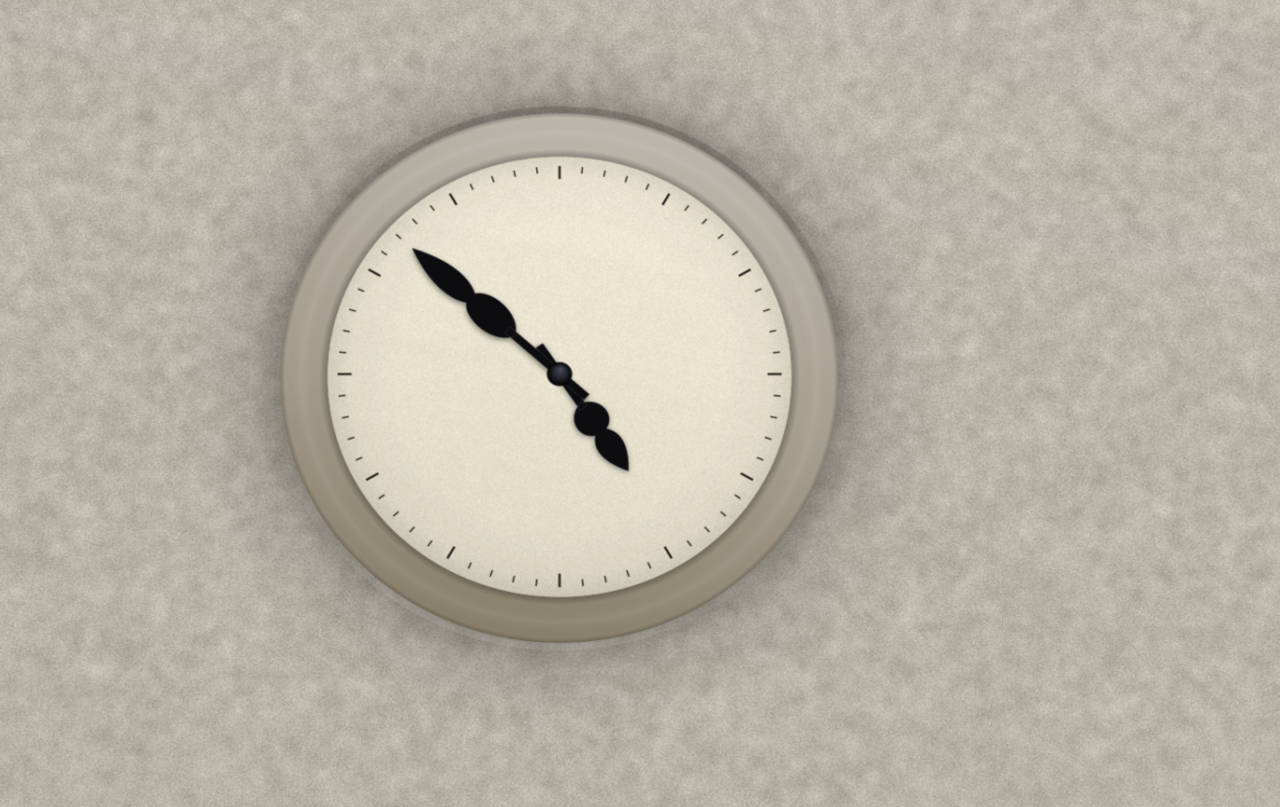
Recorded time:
4,52
